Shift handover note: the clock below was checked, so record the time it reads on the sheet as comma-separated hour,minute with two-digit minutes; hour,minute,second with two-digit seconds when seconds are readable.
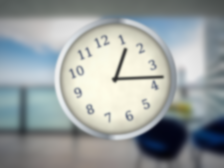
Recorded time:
1,18
